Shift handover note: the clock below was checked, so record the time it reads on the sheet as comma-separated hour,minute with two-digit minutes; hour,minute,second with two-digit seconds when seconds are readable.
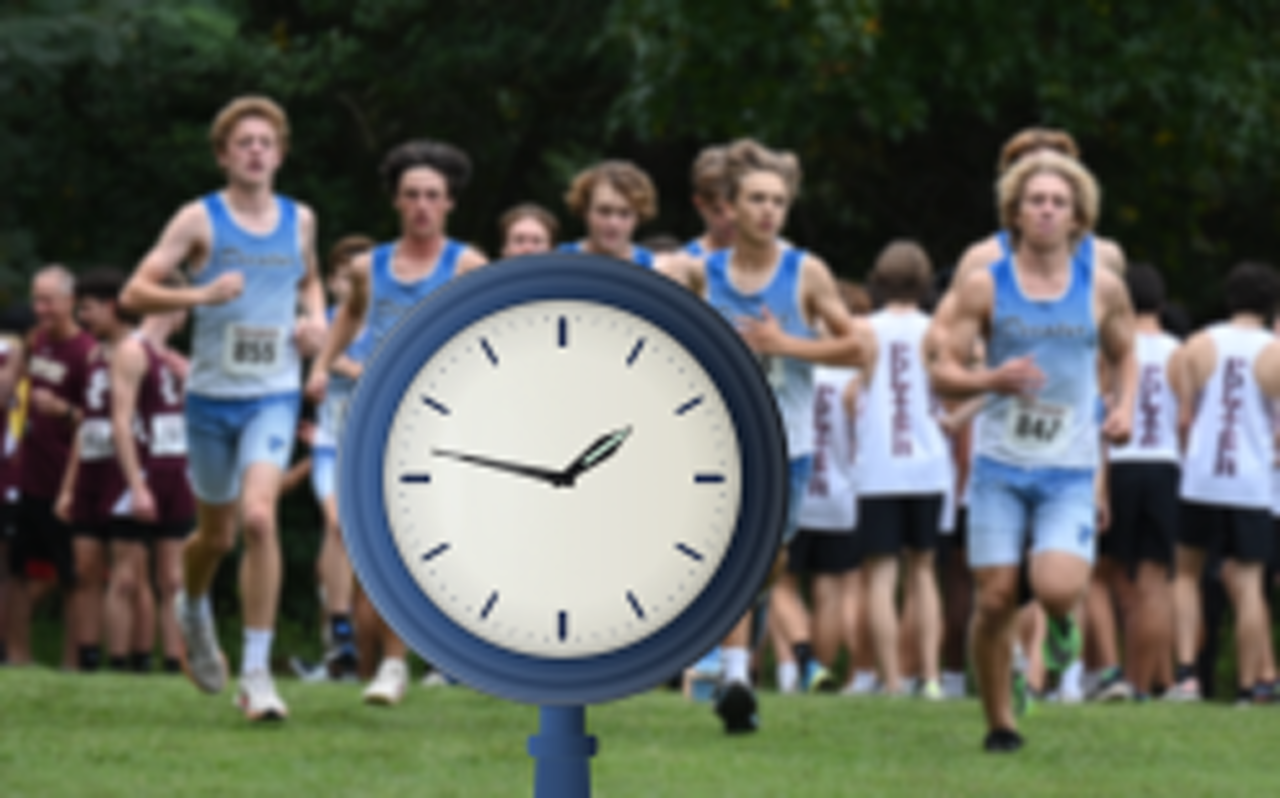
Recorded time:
1,47
